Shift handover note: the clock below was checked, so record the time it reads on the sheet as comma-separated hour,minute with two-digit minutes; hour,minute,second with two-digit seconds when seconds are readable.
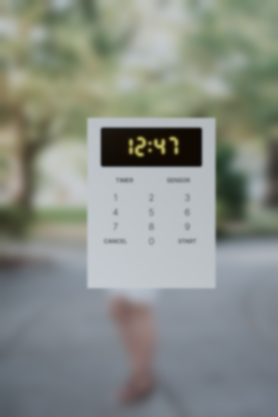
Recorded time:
12,47
